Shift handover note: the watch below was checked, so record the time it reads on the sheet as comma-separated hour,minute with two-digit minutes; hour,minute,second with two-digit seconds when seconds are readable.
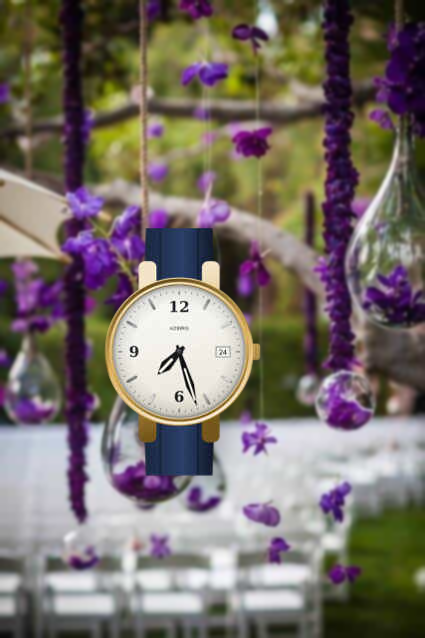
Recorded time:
7,27
